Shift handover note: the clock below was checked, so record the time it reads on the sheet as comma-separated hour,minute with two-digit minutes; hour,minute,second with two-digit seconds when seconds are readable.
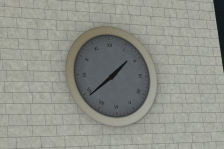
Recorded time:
1,39
